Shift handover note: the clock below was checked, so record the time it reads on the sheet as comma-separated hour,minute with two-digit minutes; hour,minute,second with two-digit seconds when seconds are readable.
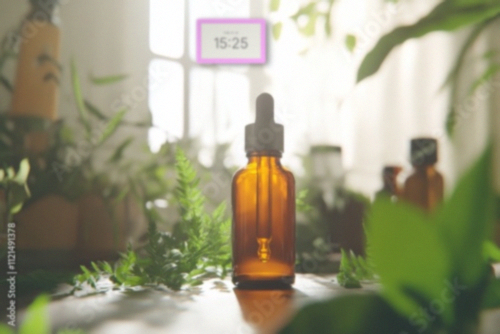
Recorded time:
15,25
